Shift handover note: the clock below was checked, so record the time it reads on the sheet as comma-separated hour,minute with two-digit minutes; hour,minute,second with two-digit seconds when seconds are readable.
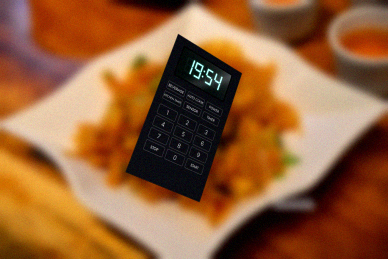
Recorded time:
19,54
